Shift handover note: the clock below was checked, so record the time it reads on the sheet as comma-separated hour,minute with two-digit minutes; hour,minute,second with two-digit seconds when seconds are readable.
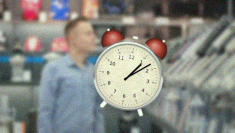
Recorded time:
1,08
